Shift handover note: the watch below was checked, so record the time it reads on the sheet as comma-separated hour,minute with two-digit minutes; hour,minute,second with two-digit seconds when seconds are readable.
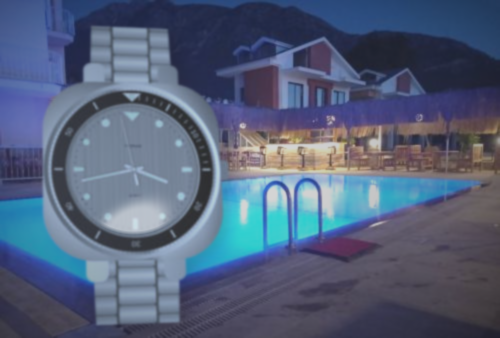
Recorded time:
3,42,58
